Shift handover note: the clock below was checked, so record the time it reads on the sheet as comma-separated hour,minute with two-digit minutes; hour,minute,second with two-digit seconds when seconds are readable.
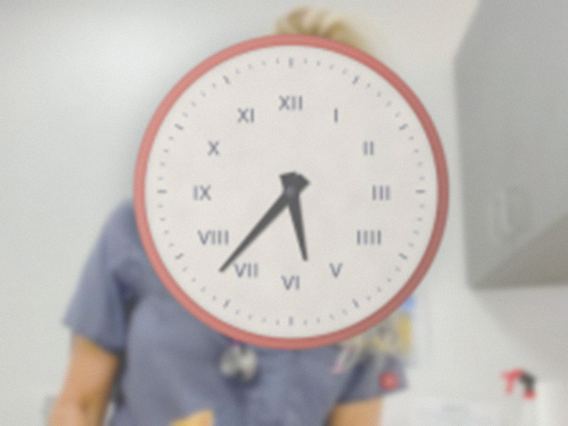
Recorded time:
5,37
